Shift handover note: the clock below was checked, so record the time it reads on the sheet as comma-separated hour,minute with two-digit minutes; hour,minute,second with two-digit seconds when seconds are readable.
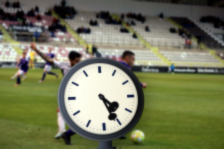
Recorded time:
4,26
